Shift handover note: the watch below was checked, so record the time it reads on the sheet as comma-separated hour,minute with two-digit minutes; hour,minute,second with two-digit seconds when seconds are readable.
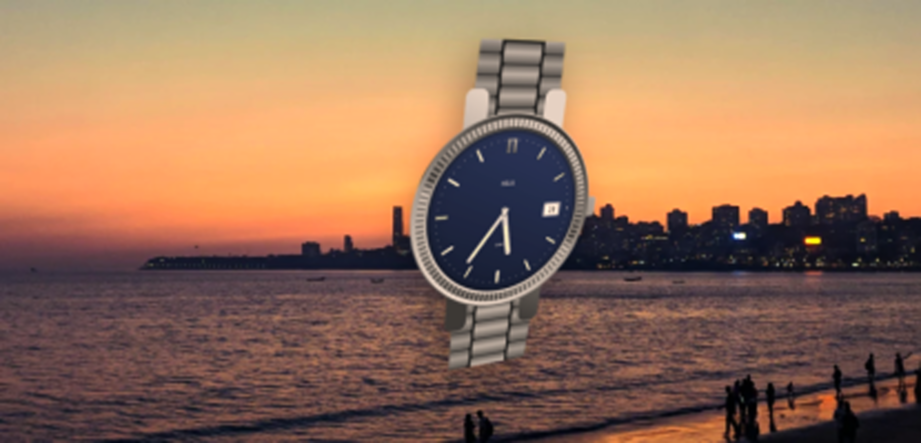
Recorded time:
5,36
